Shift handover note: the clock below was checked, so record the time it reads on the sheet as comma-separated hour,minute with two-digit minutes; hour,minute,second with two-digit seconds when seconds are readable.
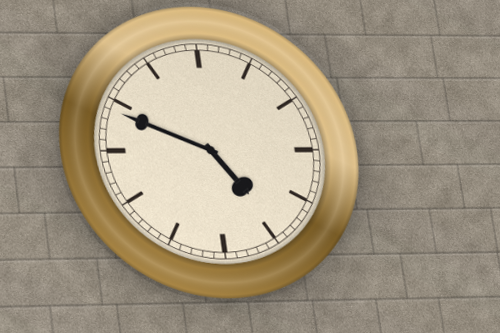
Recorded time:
4,49
